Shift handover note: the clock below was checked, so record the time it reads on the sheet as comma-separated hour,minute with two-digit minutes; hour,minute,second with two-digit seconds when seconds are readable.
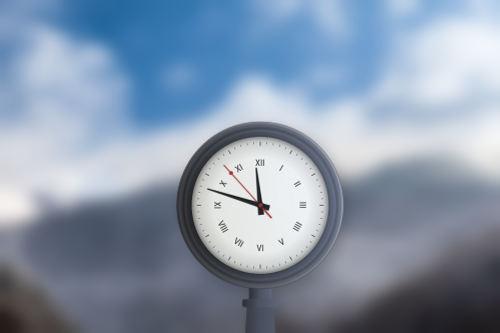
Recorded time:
11,47,53
